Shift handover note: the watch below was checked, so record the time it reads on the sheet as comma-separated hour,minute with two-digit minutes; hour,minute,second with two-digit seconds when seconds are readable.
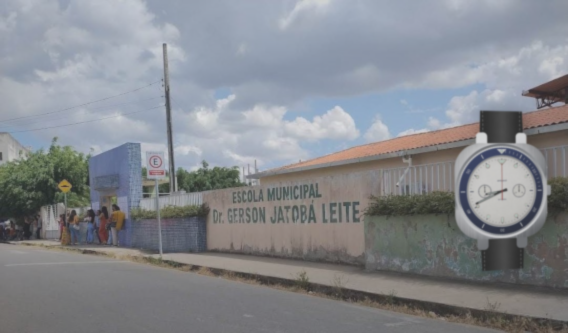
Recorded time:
8,41
